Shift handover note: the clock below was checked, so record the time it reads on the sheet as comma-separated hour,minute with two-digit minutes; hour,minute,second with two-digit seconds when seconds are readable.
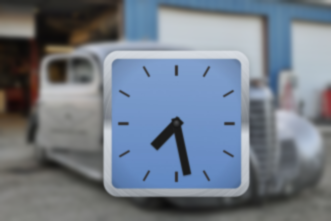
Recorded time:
7,28
